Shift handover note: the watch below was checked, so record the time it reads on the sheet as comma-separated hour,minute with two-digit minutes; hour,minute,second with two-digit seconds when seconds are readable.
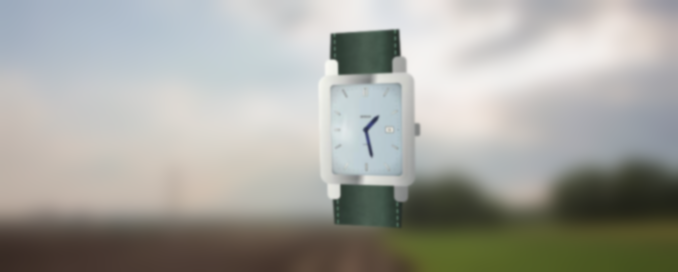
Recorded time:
1,28
